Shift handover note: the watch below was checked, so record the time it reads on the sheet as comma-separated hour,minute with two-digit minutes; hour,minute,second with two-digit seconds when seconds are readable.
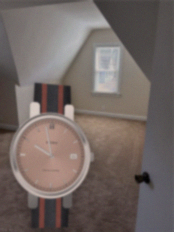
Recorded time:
9,58
